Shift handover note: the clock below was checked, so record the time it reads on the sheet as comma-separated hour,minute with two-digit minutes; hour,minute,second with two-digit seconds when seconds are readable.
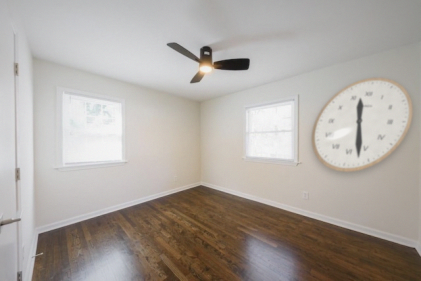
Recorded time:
11,27
